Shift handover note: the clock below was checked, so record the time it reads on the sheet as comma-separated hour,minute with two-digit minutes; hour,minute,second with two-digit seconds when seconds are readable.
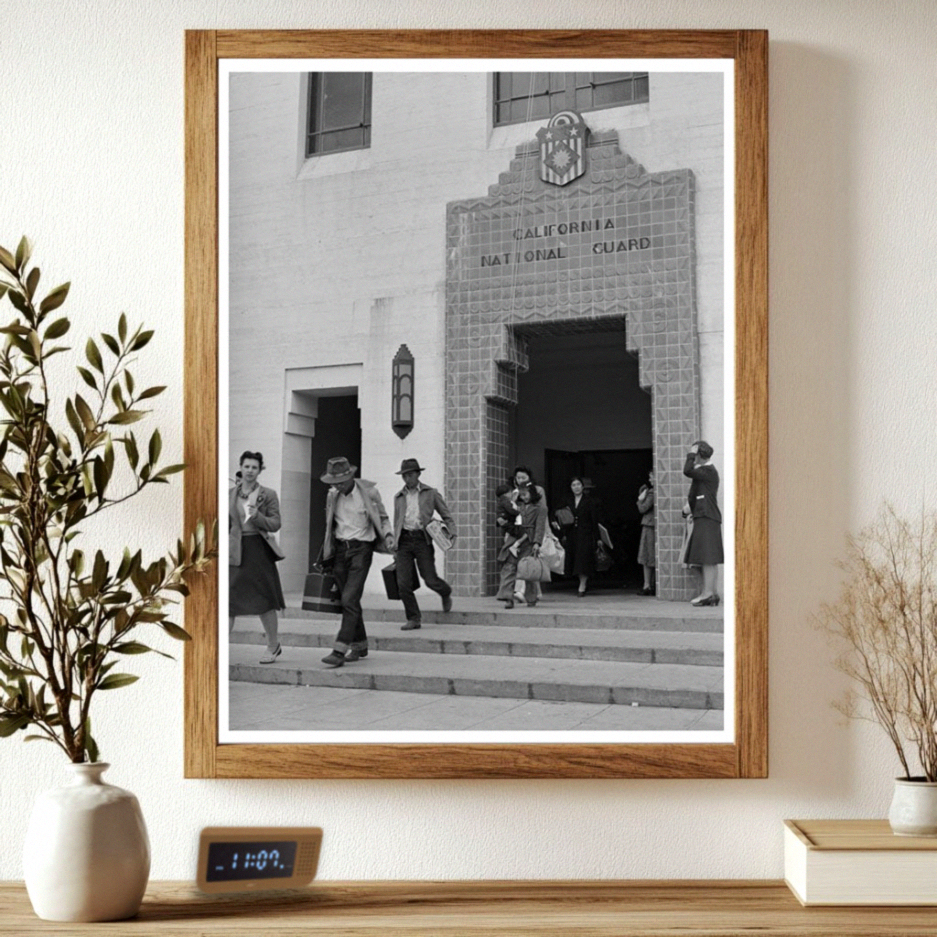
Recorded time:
11,07
